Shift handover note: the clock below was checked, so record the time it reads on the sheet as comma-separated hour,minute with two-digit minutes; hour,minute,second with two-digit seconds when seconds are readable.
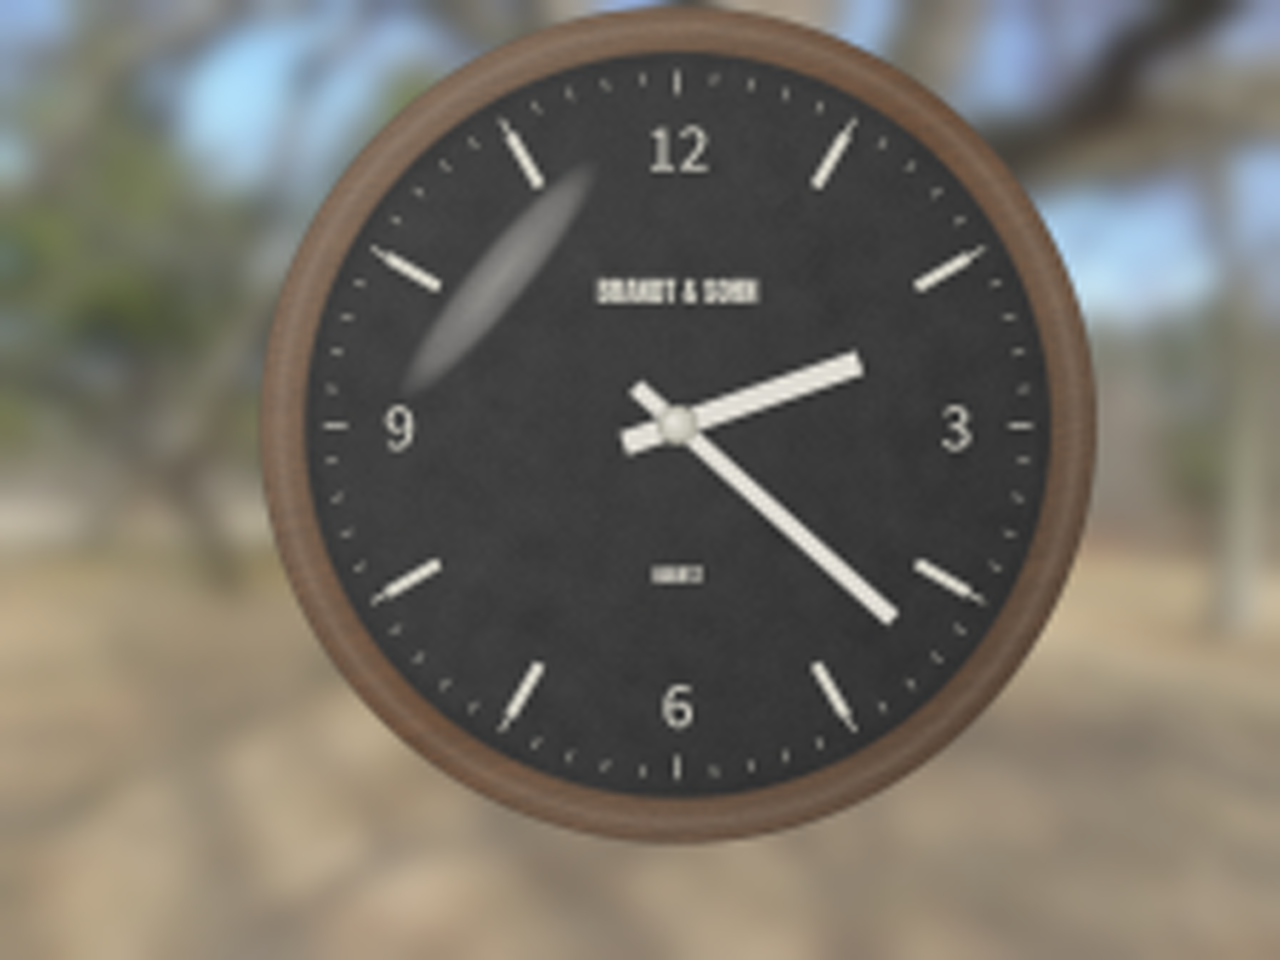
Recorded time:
2,22
